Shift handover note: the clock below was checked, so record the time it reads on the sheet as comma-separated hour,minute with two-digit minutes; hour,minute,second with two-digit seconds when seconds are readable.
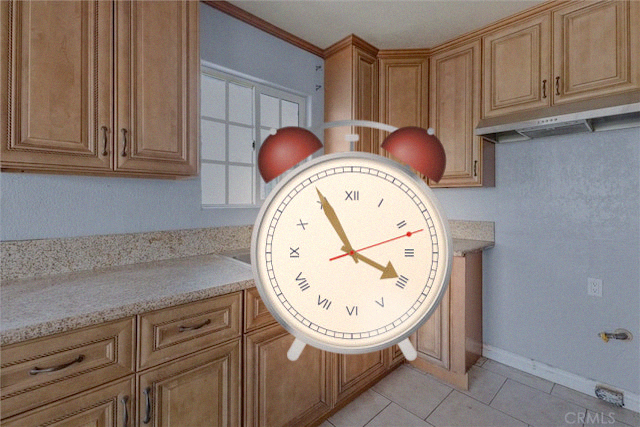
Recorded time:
3,55,12
